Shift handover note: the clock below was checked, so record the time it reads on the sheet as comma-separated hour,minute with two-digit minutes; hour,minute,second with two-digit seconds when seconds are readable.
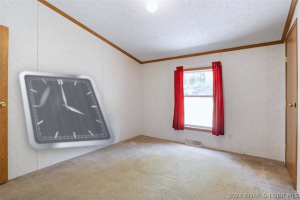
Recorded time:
4,00
